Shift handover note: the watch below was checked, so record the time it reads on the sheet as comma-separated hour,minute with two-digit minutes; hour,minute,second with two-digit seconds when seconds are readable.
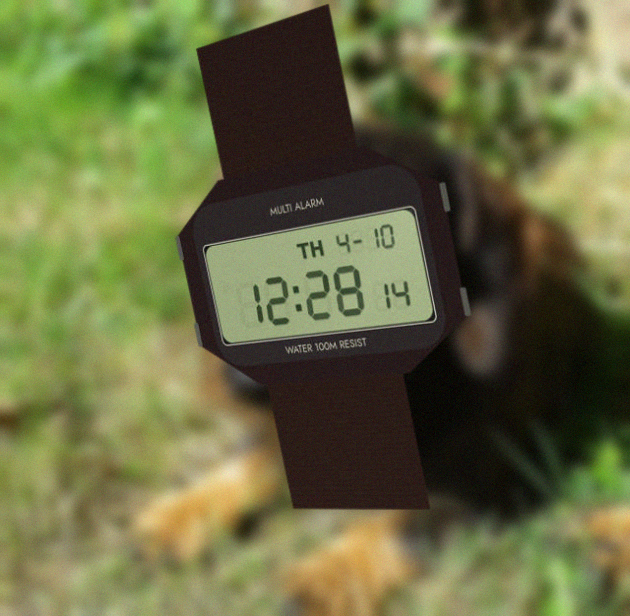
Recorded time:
12,28,14
